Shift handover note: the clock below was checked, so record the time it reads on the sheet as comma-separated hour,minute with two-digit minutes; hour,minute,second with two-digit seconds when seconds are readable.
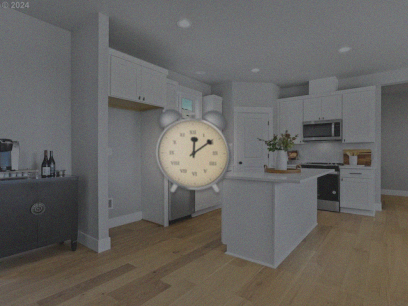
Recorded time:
12,09
